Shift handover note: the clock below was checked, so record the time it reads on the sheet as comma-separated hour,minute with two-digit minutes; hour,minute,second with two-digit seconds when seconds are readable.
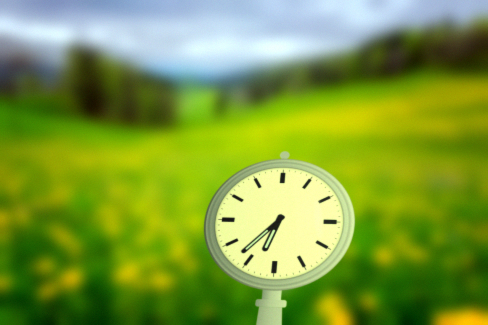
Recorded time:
6,37
